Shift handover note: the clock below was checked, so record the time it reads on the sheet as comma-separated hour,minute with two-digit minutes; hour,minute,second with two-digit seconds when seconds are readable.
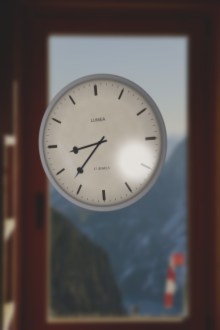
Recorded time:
8,37
